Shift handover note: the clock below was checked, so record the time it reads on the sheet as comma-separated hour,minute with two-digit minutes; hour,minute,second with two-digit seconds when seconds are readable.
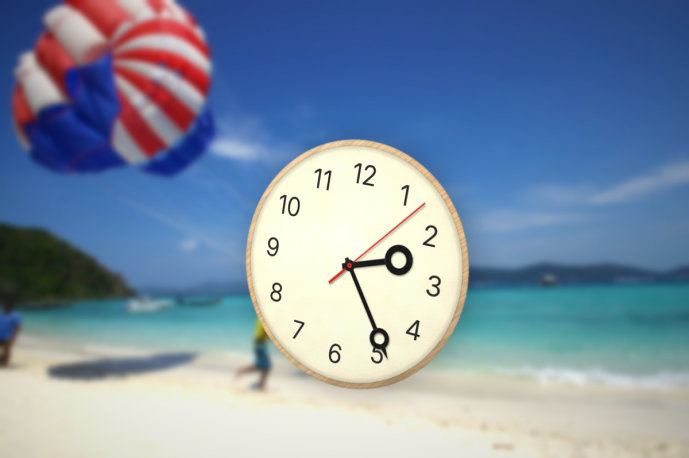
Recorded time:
2,24,07
